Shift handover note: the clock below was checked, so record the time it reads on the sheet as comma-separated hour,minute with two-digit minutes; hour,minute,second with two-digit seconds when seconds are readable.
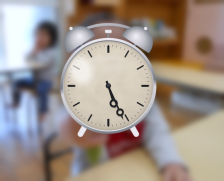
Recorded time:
5,26
